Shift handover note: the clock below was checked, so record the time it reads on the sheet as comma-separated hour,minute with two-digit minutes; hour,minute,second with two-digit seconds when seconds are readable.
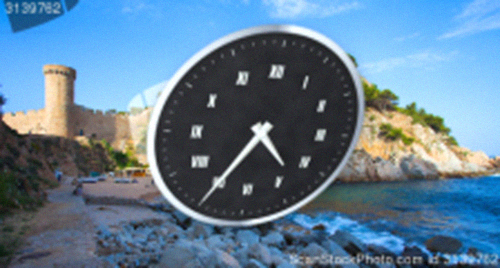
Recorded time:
4,35
